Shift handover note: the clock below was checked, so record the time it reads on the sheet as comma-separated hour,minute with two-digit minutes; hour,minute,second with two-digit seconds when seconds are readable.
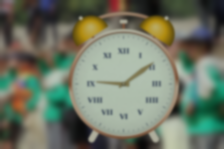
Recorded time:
9,09
